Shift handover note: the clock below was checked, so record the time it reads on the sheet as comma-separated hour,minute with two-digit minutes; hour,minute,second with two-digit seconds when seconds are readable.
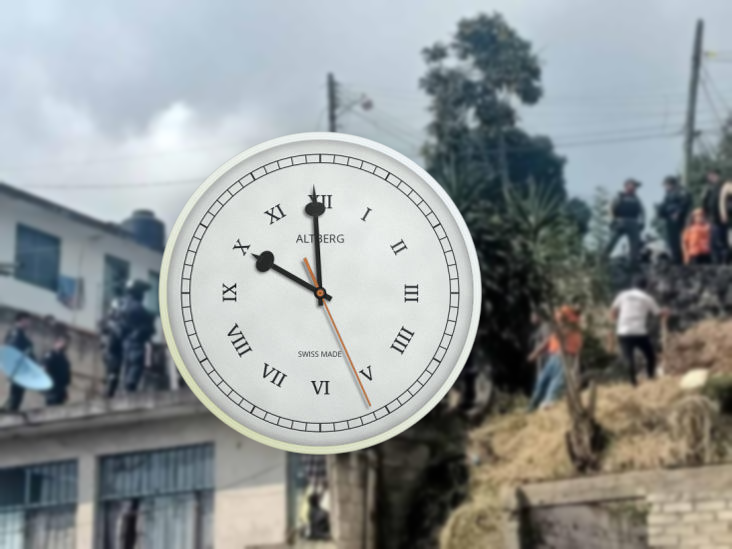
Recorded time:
9,59,26
